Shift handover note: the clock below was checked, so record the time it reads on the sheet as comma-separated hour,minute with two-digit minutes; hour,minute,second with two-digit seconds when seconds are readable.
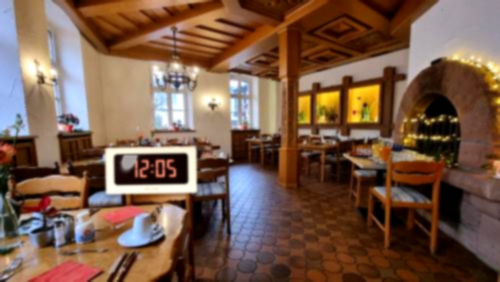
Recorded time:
12,05
